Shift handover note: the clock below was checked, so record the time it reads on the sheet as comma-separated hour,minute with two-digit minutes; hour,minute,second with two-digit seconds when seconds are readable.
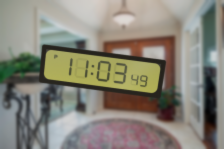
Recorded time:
11,03,49
